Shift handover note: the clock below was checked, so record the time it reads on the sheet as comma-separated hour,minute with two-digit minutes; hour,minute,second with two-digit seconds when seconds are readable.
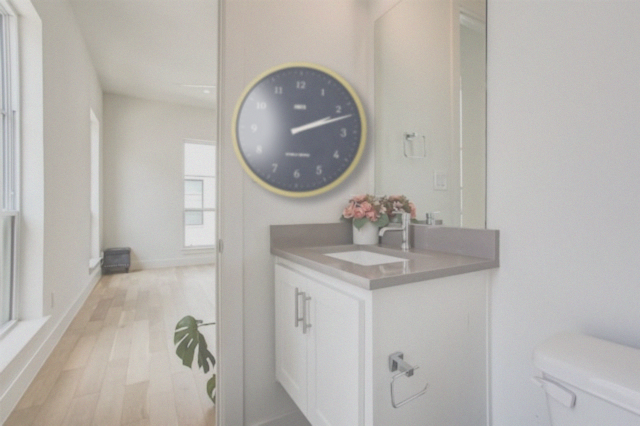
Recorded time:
2,12
